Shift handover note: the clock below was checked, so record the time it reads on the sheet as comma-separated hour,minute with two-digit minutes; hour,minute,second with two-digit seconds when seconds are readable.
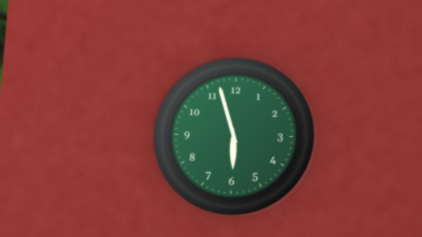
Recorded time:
5,57
